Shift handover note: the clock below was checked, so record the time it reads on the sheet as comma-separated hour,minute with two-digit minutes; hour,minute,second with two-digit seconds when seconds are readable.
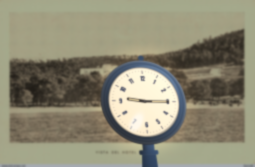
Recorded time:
9,15
